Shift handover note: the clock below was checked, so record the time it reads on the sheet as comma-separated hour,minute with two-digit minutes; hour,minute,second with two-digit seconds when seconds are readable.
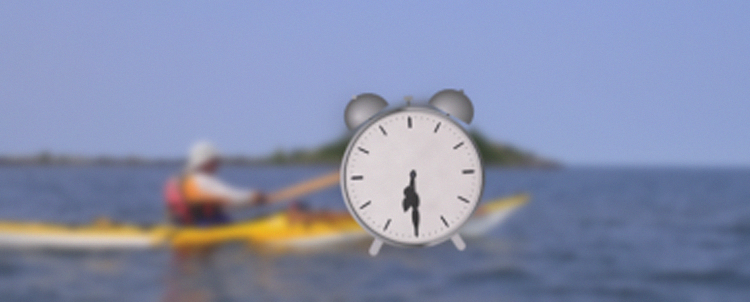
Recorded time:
6,30
